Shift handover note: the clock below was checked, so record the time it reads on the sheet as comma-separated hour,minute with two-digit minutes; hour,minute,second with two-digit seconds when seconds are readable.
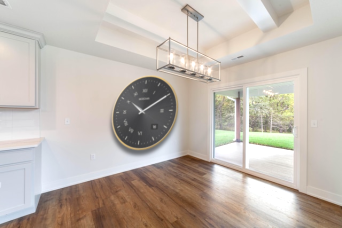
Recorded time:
10,10
